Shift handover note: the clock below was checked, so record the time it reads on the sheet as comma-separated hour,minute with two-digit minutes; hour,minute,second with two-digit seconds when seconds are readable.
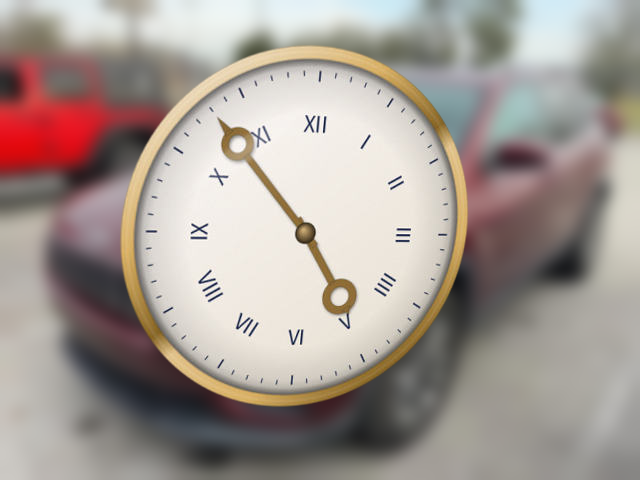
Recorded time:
4,53
